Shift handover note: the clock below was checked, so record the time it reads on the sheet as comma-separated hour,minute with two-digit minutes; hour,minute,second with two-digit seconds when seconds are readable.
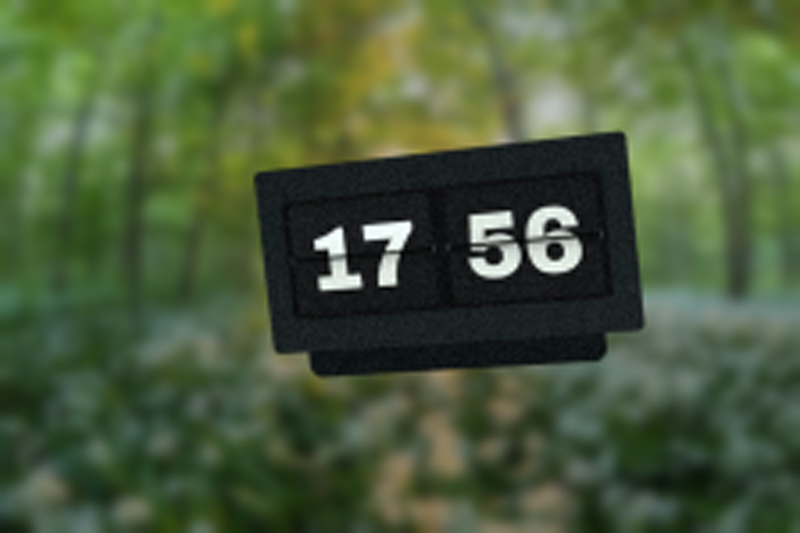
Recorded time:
17,56
